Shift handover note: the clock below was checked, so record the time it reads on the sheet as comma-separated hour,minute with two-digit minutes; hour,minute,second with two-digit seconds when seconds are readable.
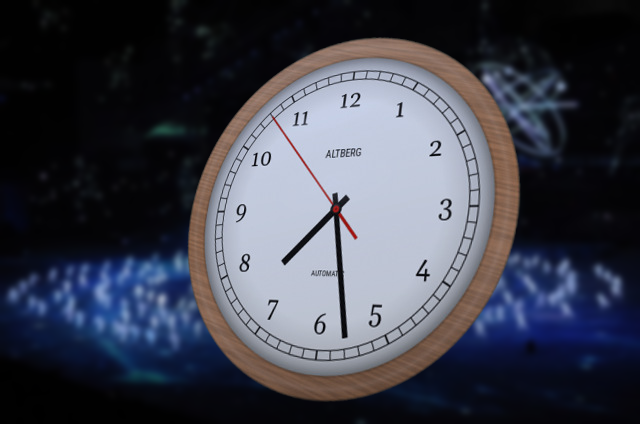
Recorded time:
7,27,53
